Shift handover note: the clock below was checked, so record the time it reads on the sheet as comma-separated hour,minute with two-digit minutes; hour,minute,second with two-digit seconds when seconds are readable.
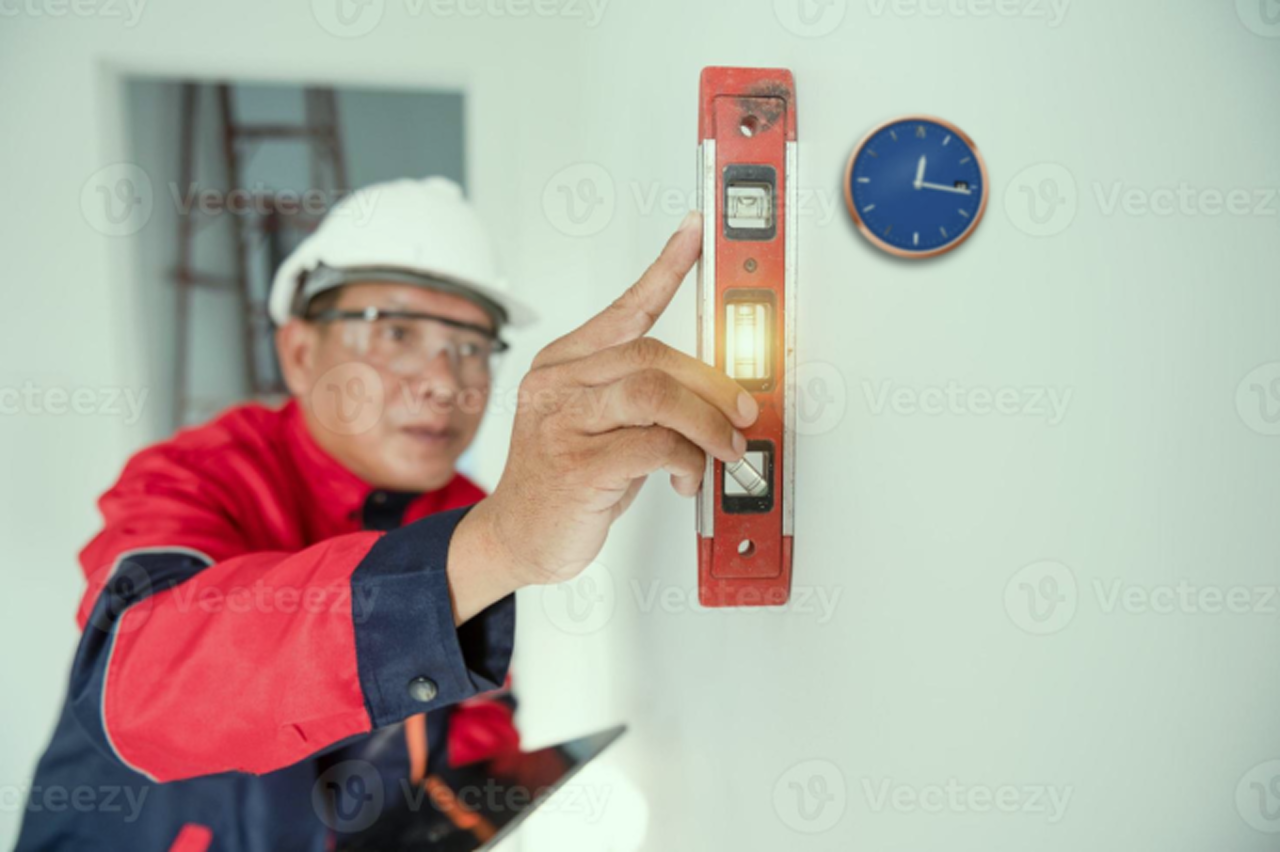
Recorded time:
12,16
